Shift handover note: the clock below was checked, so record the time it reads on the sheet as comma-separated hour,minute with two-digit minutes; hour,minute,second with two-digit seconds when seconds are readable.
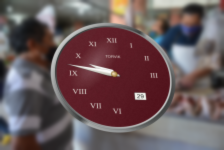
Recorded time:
9,47
